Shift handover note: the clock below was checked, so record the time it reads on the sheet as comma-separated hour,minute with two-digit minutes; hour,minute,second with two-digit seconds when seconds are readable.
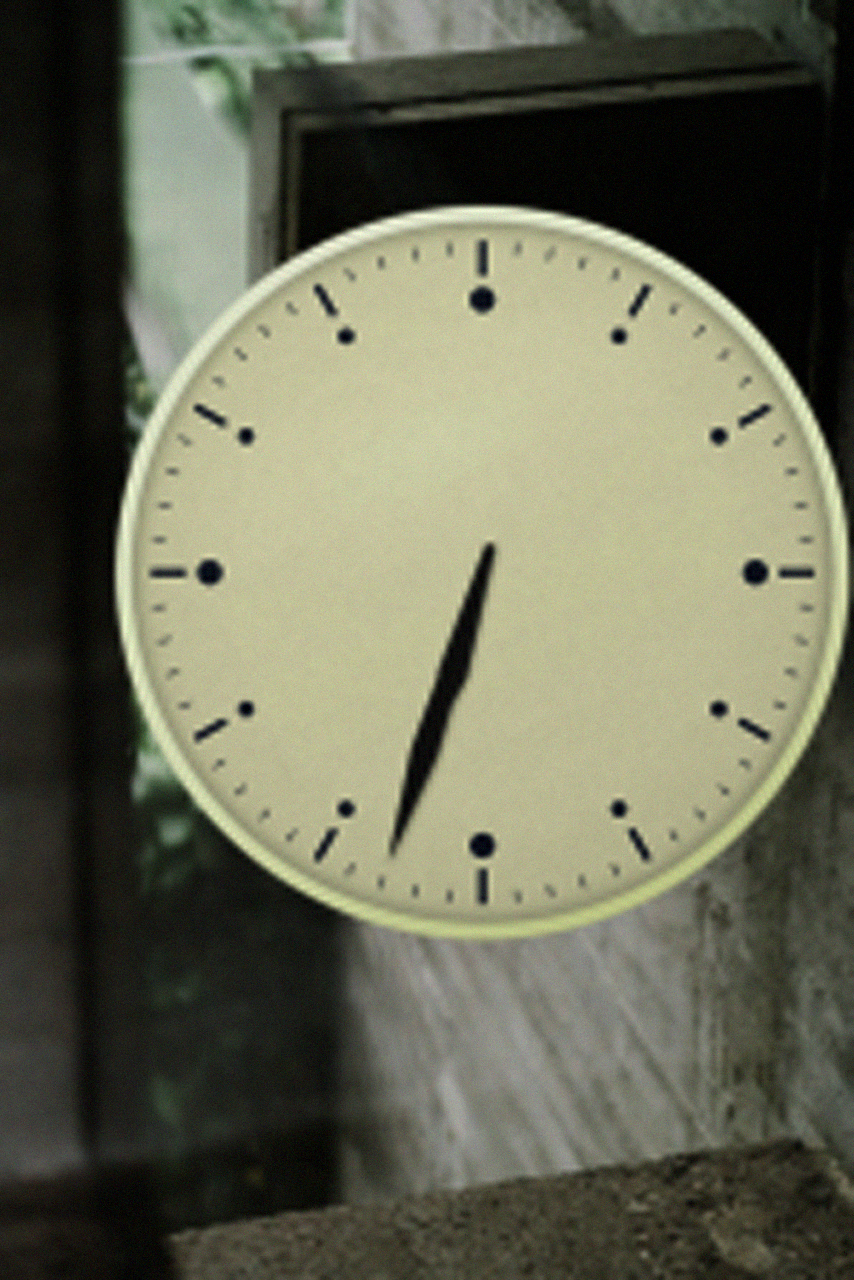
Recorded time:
6,33
